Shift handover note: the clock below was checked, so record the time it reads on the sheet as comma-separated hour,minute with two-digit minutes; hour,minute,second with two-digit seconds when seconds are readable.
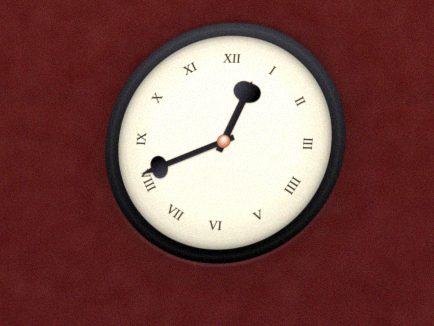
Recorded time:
12,41
